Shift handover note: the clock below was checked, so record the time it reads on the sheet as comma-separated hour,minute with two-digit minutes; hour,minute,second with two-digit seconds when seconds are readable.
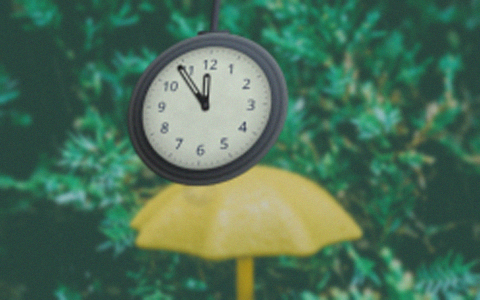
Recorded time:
11,54
